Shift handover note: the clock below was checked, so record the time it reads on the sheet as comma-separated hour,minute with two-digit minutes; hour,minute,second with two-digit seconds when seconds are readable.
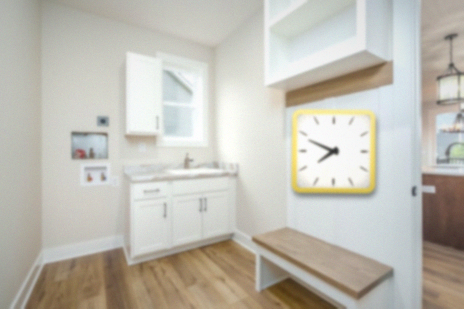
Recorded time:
7,49
